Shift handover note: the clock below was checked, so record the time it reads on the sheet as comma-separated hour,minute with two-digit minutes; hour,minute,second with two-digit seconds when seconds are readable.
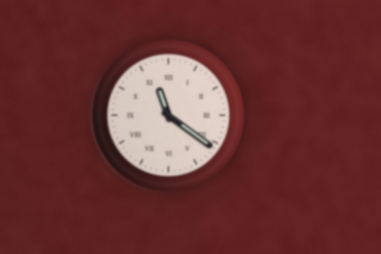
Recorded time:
11,21
